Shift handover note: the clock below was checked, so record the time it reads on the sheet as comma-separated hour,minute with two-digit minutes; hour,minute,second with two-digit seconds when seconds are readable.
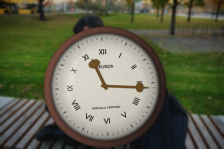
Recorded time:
11,16
